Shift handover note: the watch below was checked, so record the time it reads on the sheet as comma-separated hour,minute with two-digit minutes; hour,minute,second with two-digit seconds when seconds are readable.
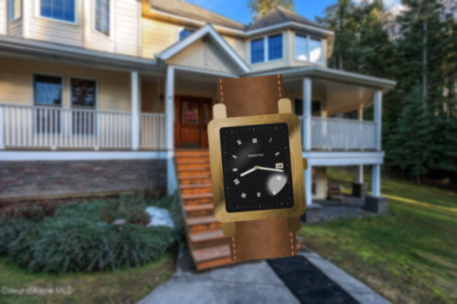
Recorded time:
8,17
